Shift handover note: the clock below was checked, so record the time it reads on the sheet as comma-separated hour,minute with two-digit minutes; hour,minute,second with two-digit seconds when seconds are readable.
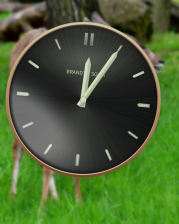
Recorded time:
12,05
